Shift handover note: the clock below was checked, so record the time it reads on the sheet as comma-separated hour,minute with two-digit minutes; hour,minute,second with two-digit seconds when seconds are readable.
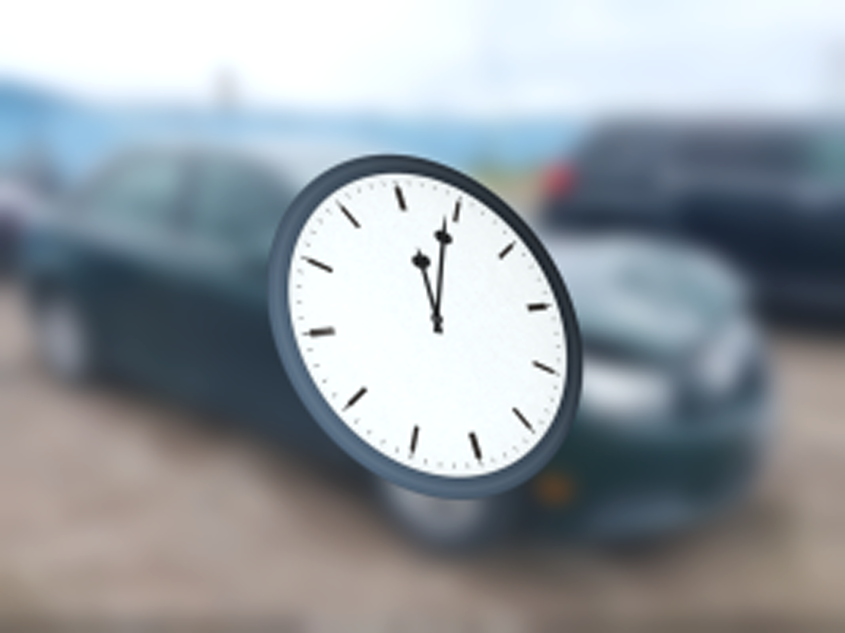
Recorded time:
12,04
